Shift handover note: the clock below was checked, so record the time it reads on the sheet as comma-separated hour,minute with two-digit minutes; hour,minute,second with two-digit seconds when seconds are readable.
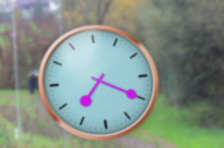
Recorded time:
7,20
